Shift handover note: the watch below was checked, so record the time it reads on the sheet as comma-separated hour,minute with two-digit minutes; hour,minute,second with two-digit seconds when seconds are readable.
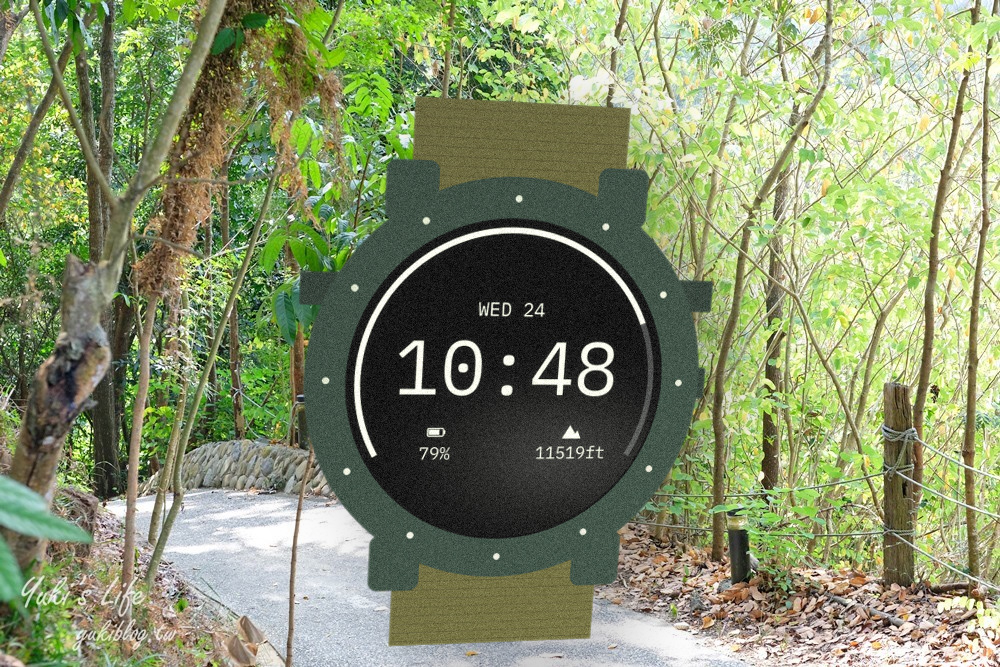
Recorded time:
10,48
